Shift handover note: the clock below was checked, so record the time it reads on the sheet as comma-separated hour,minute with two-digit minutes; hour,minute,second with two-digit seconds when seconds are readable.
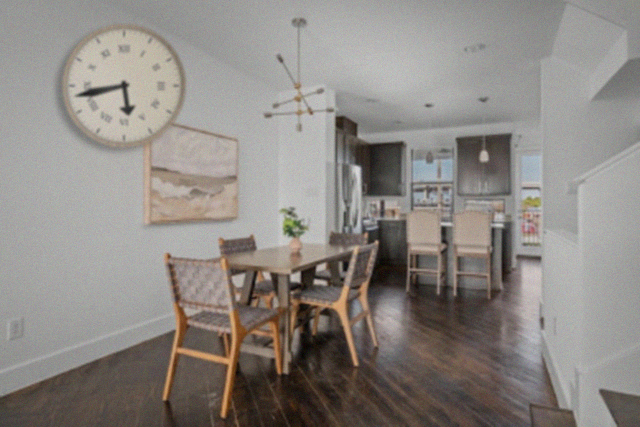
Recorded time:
5,43
